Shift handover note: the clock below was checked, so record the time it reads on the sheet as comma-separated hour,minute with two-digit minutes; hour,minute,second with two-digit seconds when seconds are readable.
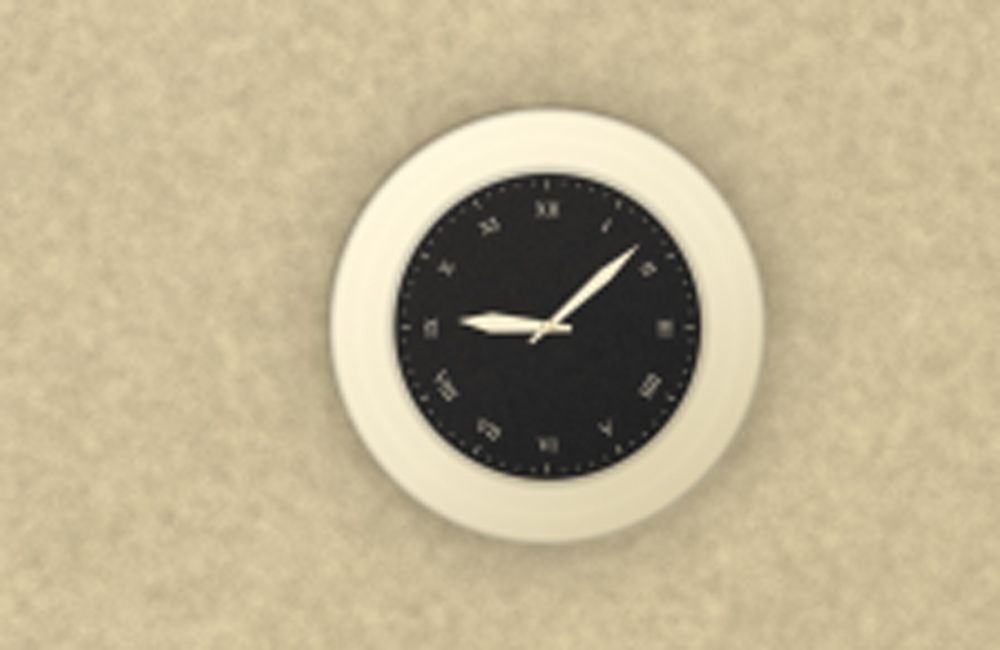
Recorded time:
9,08
